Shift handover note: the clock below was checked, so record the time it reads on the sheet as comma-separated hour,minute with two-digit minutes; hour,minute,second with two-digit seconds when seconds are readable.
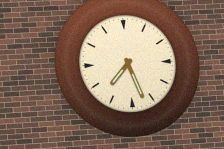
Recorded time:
7,27
